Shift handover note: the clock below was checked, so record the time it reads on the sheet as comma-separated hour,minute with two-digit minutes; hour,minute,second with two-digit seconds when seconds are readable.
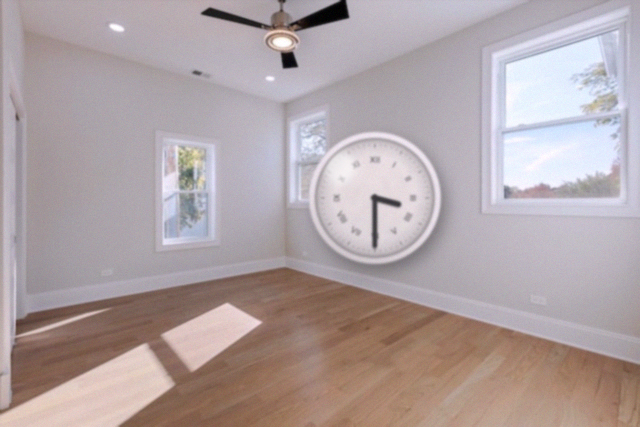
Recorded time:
3,30
